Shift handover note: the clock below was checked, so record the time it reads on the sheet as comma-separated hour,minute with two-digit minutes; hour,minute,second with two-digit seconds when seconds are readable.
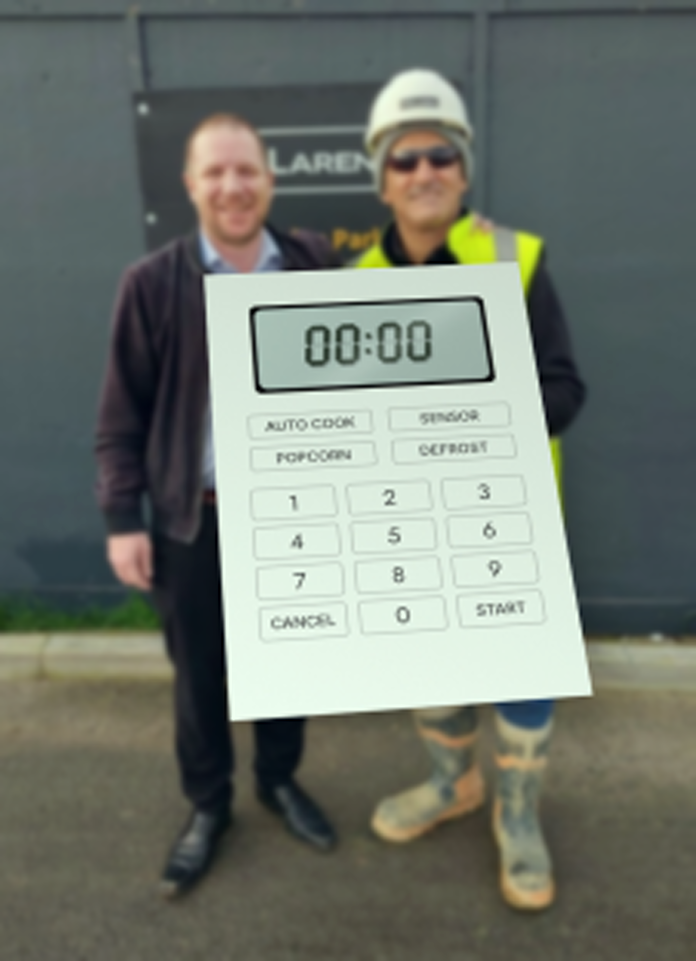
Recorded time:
0,00
